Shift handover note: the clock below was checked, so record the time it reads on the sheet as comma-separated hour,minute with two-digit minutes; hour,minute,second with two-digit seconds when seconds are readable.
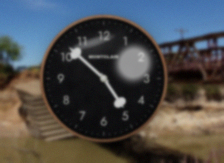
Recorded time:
4,52
